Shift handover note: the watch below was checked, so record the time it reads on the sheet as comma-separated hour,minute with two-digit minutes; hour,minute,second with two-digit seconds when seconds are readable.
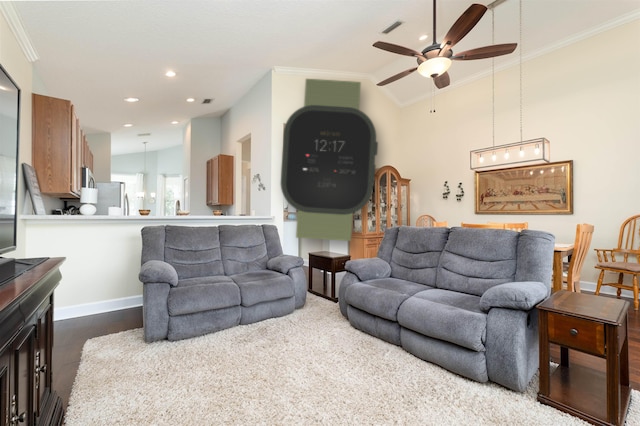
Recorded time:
12,17
